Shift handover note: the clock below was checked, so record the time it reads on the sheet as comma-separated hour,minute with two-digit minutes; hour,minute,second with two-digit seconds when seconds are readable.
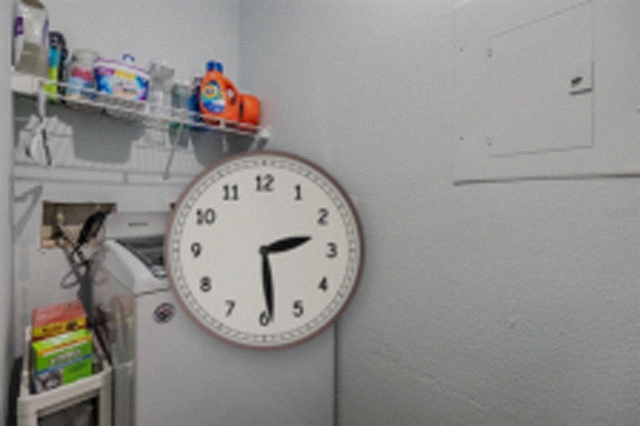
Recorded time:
2,29
